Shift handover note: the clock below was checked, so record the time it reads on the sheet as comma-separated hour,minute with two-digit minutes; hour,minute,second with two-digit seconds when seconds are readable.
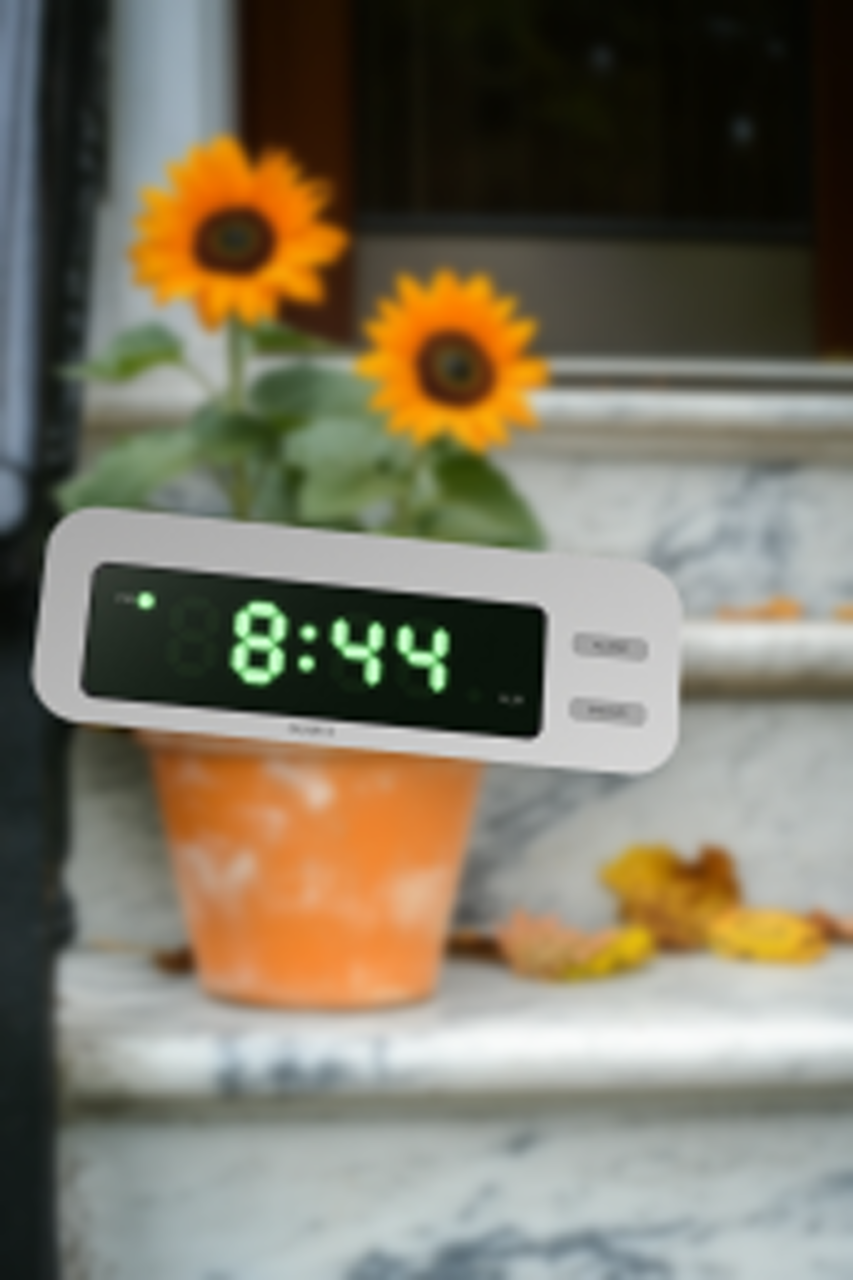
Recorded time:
8,44
